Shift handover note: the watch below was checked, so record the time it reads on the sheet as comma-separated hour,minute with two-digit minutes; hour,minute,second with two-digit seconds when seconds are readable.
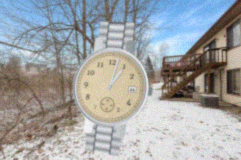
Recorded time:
1,02
